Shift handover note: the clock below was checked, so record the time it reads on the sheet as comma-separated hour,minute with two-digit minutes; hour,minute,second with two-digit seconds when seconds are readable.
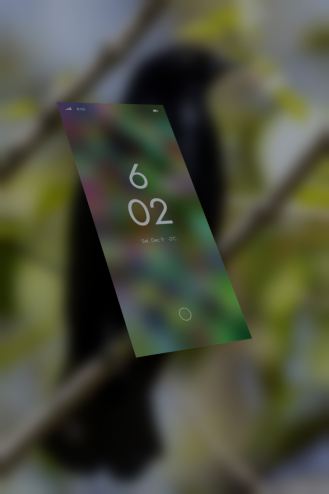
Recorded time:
6,02
